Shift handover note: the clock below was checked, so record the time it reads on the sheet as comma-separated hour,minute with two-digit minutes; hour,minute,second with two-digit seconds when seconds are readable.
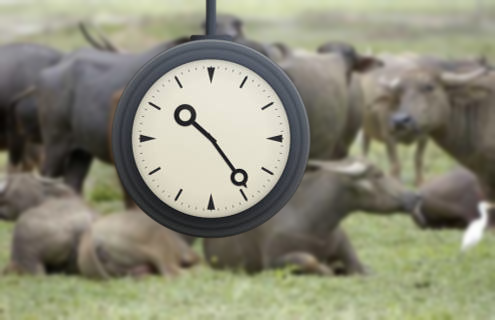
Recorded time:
10,24
